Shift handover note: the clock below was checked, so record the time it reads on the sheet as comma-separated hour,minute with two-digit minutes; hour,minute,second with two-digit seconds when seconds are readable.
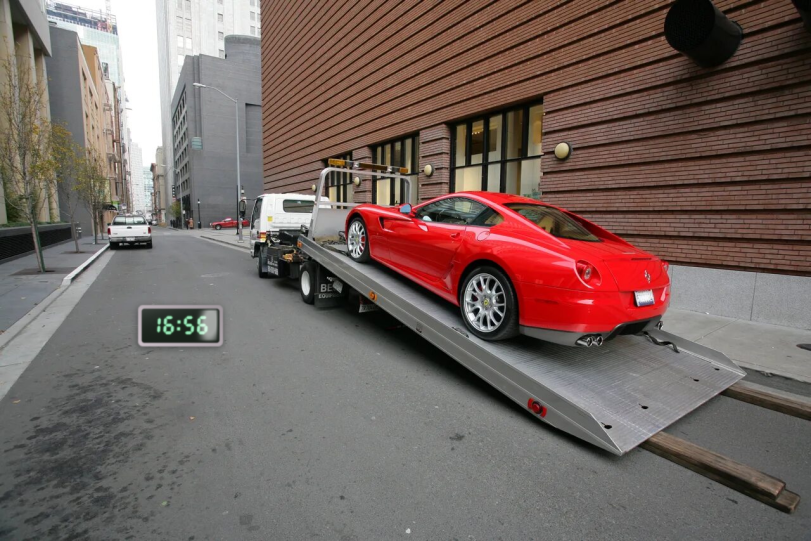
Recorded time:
16,56
